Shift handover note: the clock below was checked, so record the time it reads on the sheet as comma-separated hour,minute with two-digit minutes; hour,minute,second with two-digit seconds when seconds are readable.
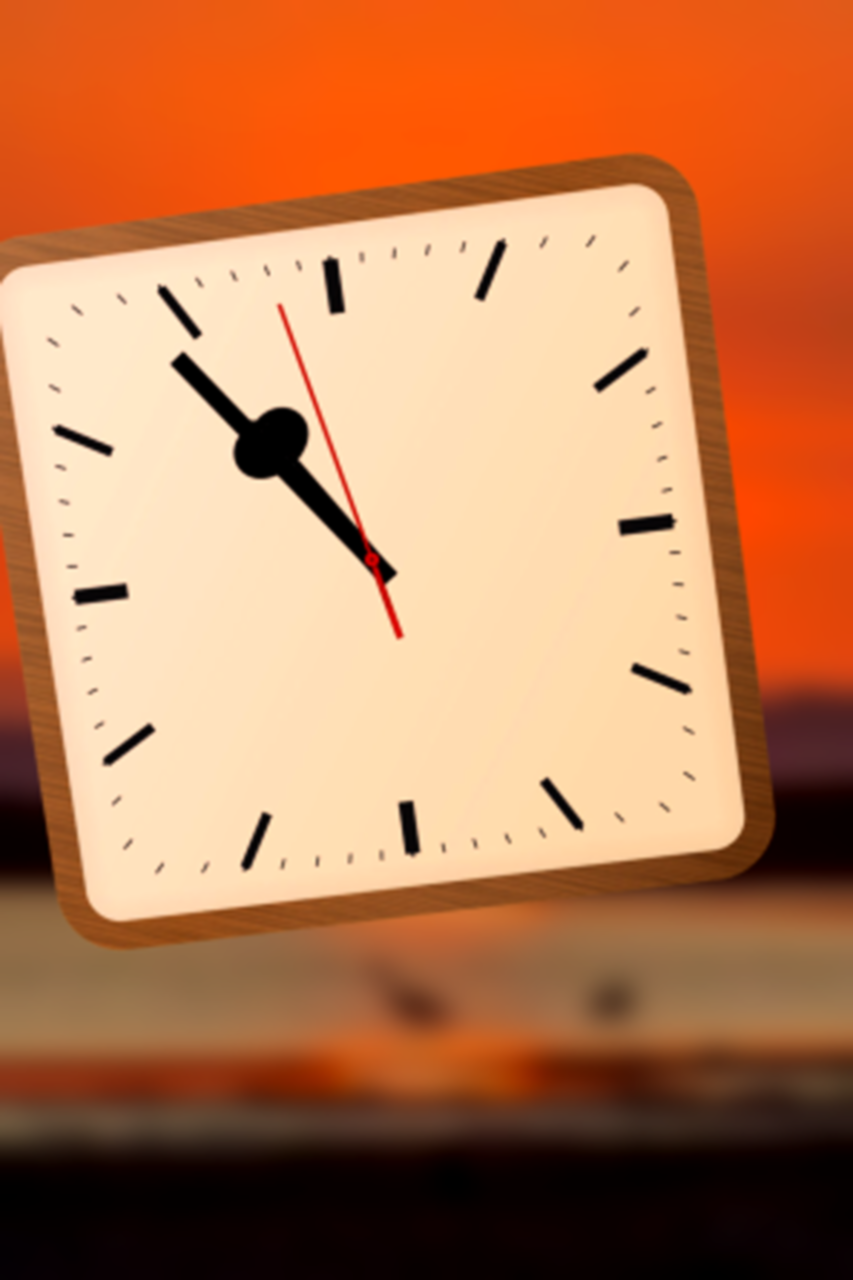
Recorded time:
10,53,58
